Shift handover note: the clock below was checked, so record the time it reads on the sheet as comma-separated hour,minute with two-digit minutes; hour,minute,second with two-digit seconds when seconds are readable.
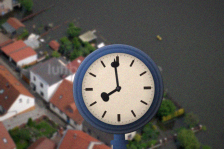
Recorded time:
7,59
